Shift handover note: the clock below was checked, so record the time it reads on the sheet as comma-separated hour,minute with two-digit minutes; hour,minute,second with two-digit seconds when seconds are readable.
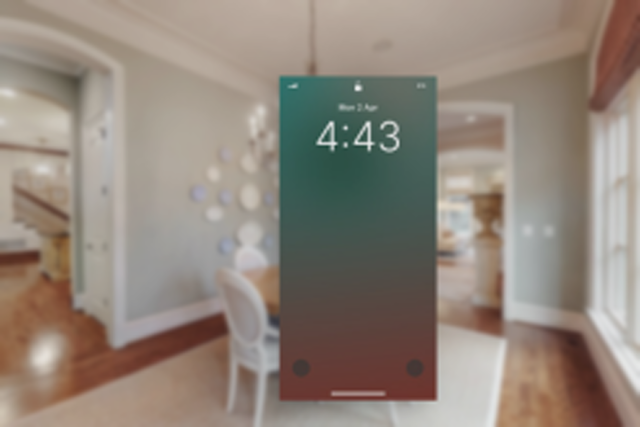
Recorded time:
4,43
